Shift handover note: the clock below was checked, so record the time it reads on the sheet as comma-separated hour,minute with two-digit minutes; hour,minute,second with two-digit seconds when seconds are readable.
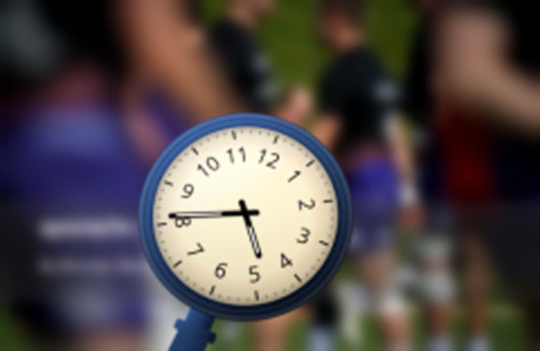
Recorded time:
4,41
